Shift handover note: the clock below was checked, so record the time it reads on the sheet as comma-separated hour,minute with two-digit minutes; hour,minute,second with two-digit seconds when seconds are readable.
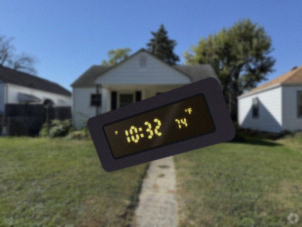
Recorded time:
10,32
